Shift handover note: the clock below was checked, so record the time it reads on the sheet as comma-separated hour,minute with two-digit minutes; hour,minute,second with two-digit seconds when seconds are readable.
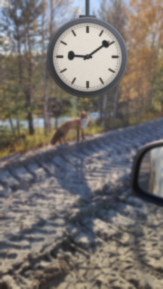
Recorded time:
9,09
